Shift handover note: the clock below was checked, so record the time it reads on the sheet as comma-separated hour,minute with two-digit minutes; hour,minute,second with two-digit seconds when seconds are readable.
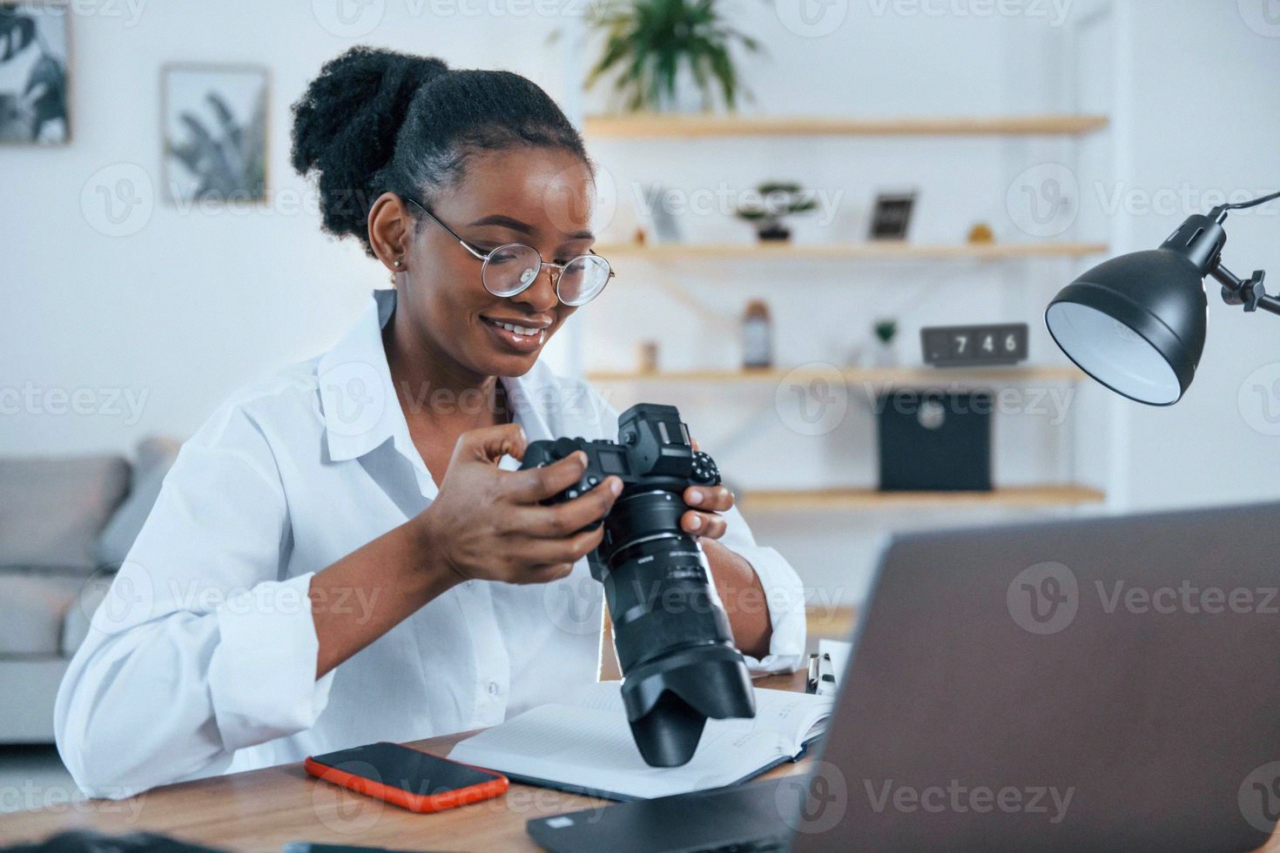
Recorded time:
7,46
